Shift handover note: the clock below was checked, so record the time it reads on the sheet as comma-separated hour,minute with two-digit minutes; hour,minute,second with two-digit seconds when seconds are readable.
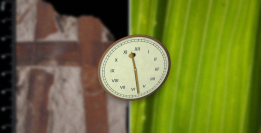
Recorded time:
11,28
